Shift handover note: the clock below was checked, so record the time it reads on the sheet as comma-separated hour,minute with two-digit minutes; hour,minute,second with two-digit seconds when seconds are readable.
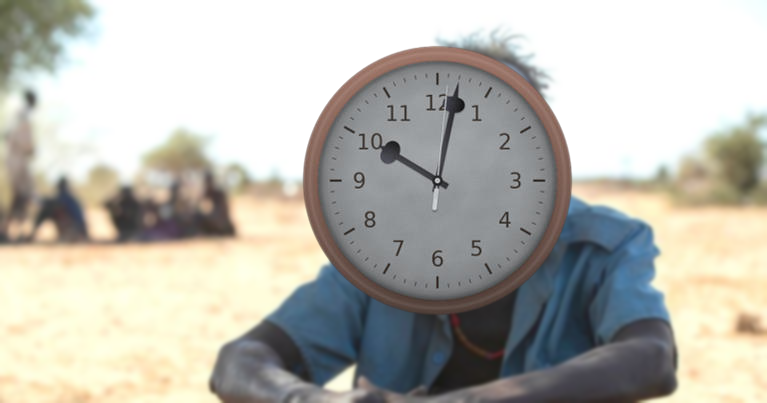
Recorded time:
10,02,01
